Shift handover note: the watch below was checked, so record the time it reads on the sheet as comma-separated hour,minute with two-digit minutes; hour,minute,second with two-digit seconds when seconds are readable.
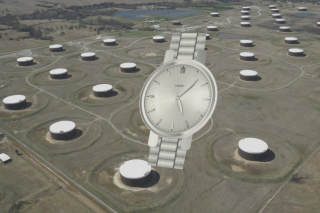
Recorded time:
5,07
